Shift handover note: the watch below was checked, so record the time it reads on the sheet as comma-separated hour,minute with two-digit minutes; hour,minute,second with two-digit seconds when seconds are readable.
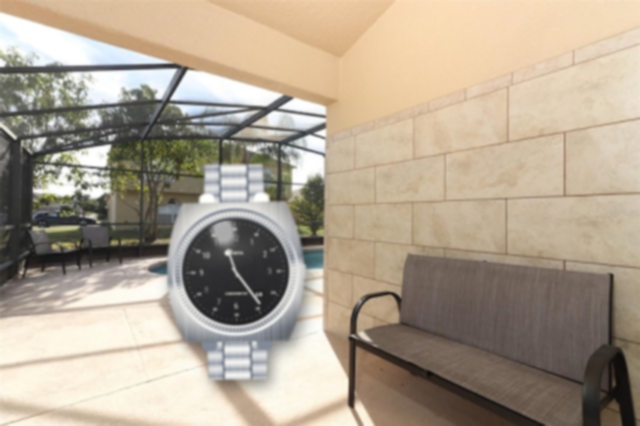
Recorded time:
11,24
